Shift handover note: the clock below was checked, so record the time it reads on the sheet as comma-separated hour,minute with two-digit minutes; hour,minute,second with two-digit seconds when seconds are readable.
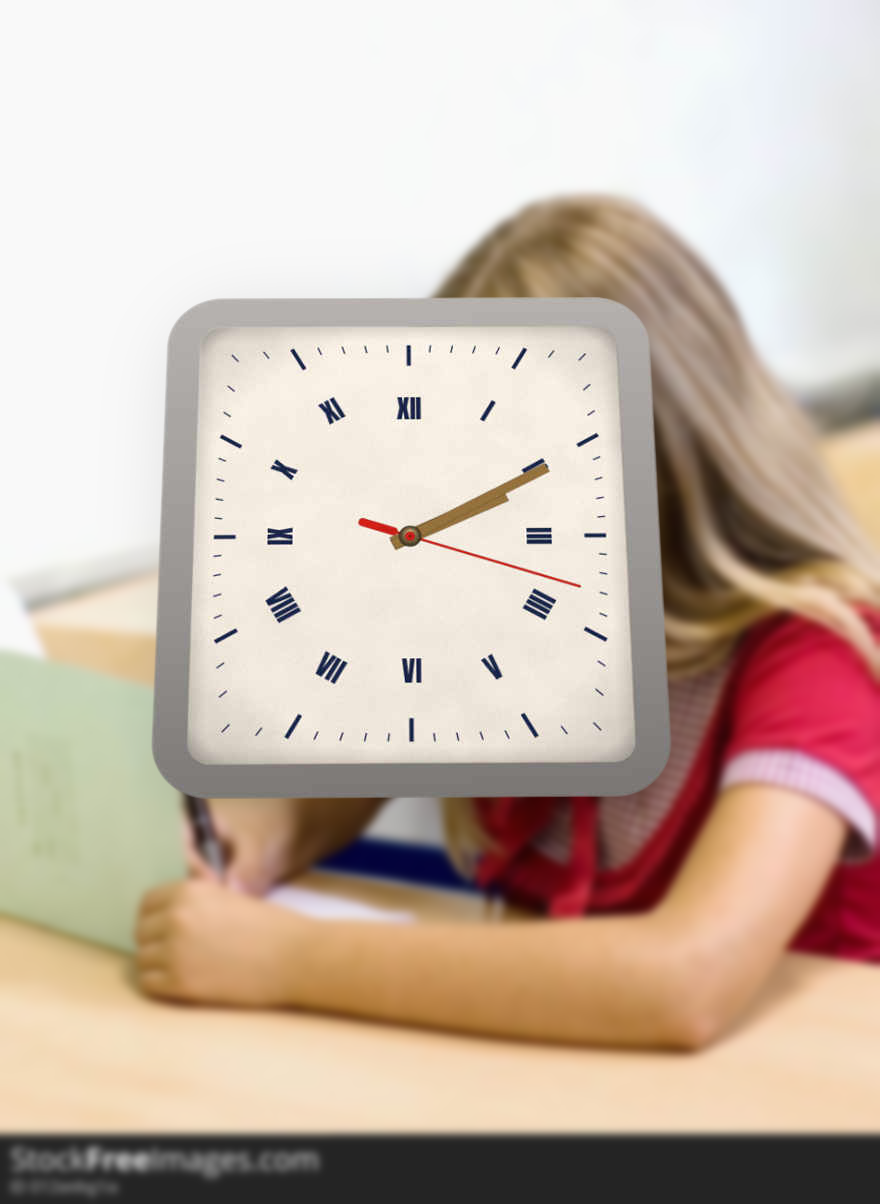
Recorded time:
2,10,18
